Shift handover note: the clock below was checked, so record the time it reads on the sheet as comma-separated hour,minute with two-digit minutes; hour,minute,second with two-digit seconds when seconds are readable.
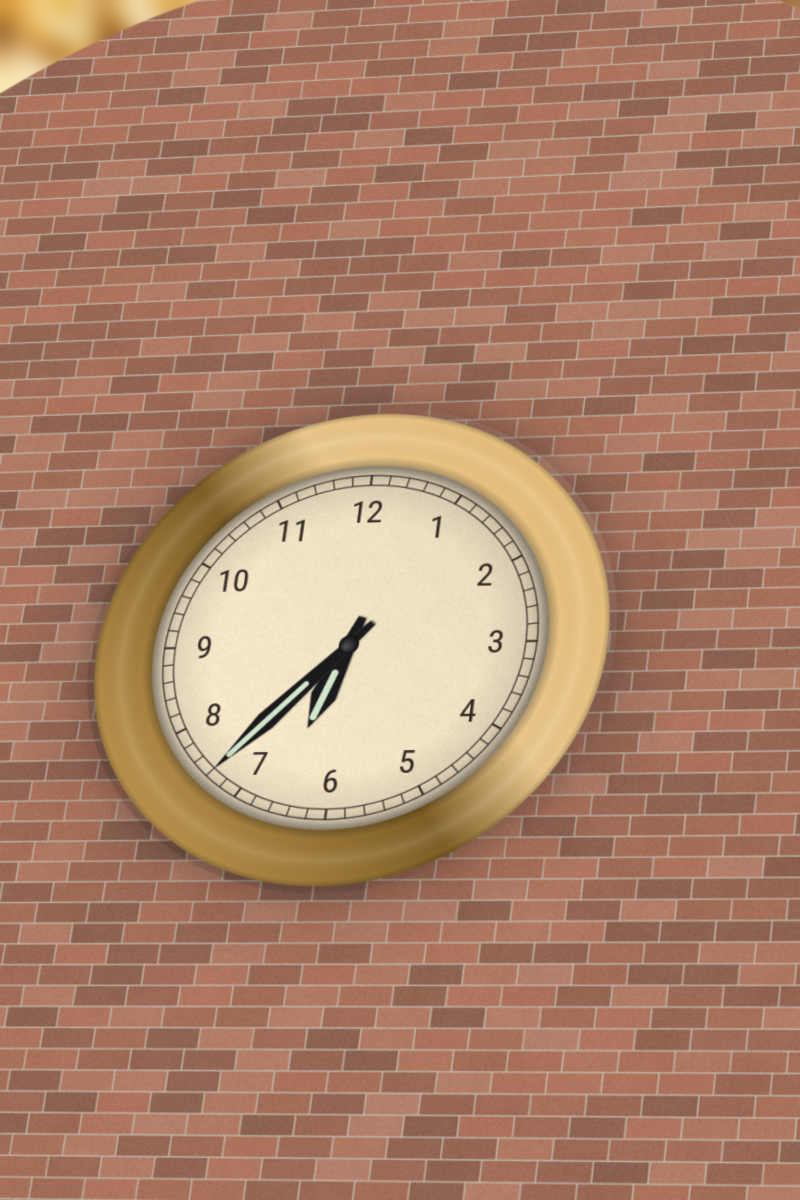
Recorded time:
6,37
